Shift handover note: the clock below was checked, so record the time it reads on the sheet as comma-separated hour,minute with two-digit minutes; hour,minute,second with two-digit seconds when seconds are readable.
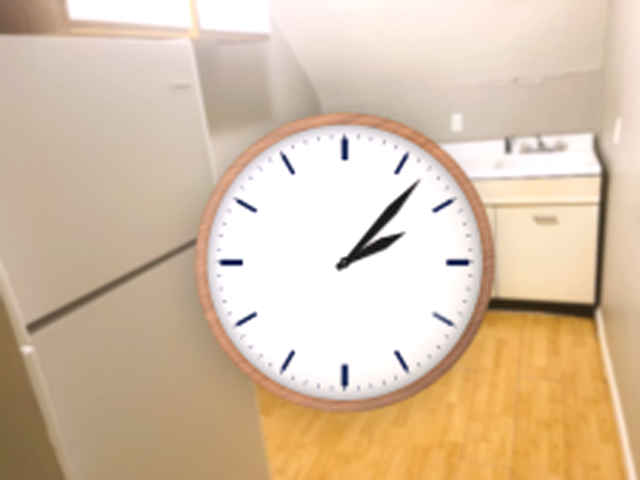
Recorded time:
2,07
